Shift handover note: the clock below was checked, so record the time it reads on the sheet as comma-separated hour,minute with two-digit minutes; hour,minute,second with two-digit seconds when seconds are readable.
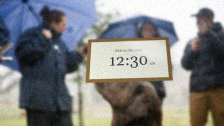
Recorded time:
12,30
